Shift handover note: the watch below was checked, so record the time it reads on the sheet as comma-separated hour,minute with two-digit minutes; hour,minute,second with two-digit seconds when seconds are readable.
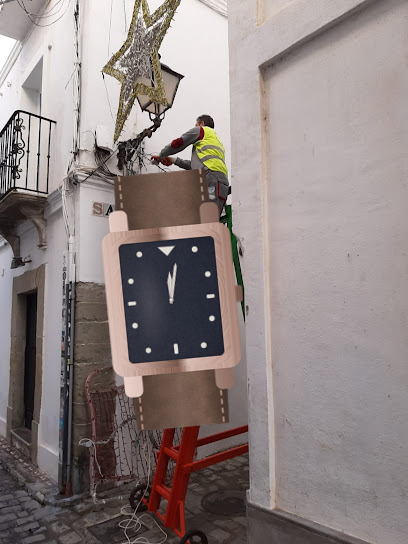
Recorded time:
12,02
